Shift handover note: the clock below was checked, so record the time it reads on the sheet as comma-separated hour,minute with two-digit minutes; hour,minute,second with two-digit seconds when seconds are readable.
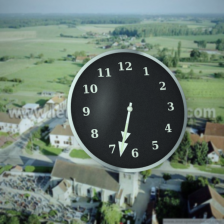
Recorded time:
6,33
